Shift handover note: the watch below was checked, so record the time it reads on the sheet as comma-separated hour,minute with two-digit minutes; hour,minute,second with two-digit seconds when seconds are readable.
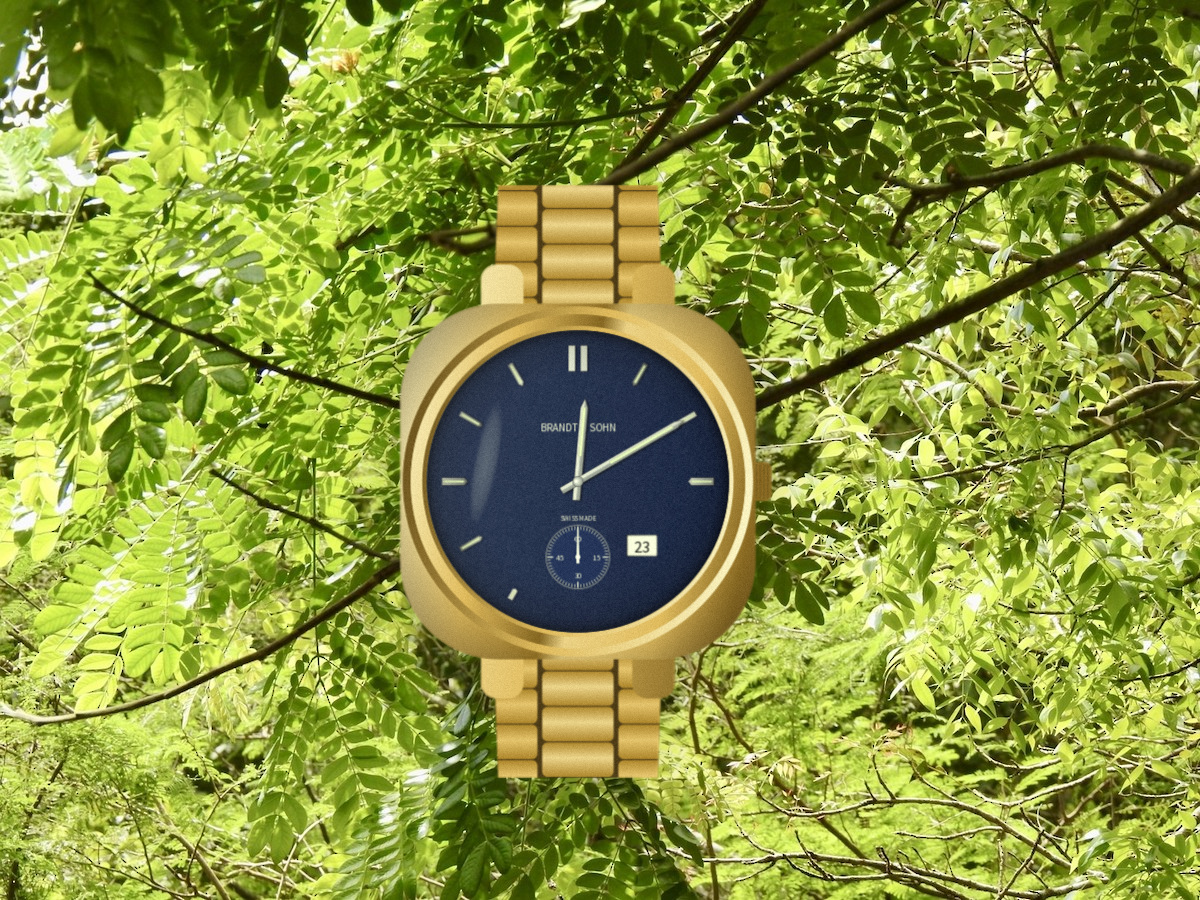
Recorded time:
12,10
